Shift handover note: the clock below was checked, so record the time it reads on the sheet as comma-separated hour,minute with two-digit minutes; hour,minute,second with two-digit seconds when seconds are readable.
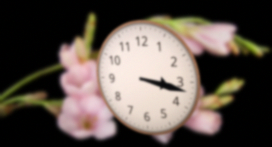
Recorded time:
3,17
